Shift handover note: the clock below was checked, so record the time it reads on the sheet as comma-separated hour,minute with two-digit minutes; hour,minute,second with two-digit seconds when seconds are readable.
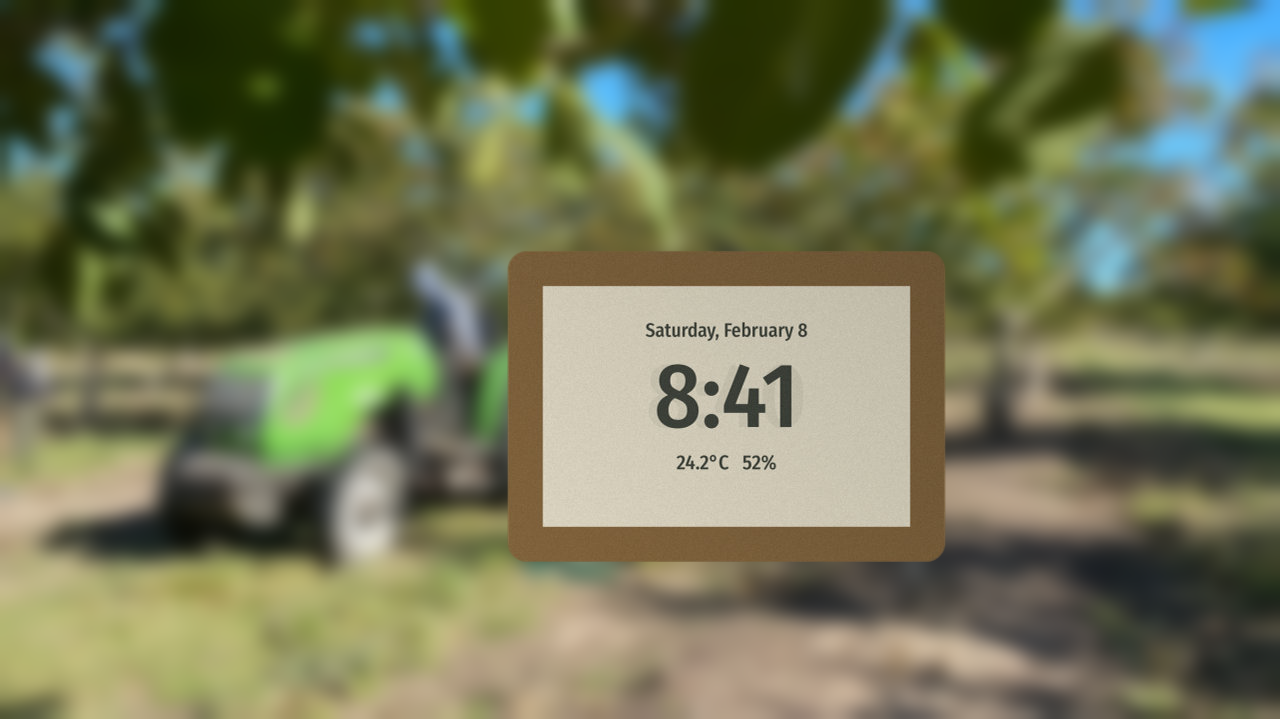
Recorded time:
8,41
